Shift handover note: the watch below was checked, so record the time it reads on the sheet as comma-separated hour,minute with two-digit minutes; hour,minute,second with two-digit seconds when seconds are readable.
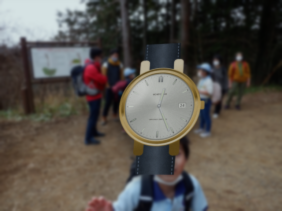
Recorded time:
12,26
